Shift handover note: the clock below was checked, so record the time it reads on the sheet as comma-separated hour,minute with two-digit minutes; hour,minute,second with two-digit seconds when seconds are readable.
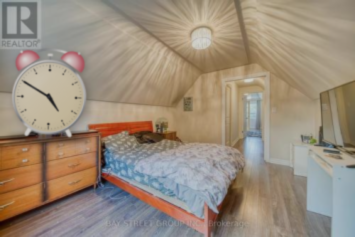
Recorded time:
4,50
